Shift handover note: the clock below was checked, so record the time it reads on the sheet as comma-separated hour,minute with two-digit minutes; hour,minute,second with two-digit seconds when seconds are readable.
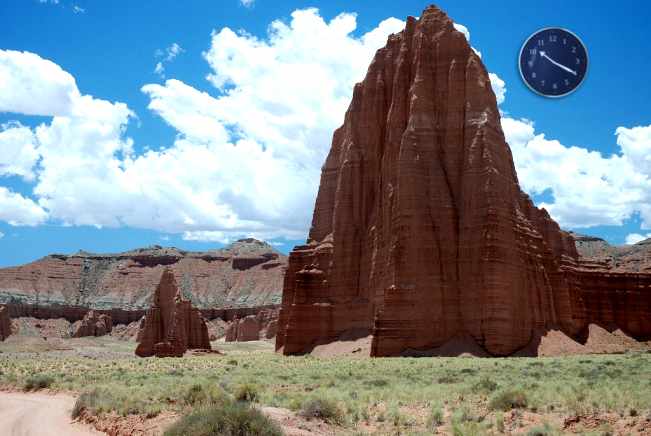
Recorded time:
10,20
